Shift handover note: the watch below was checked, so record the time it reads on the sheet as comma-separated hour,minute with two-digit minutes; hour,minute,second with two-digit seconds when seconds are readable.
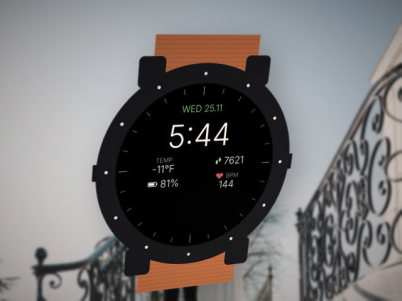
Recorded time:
5,44
